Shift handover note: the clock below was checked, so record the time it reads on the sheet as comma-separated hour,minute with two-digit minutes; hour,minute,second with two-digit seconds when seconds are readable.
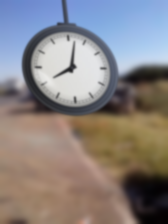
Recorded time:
8,02
